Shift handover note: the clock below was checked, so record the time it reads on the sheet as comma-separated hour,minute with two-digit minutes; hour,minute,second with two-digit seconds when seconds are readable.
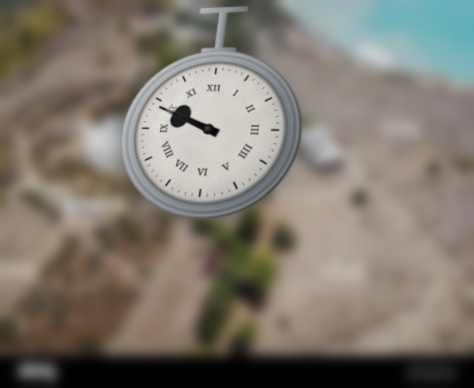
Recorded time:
9,49
